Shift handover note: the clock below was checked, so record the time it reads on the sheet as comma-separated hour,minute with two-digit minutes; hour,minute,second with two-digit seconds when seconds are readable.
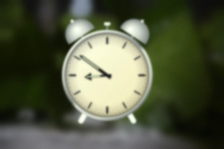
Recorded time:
8,51
